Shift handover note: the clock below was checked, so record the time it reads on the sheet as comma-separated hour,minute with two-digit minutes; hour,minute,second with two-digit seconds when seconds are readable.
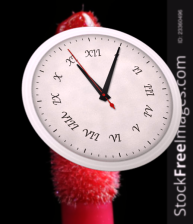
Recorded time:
11,04,56
